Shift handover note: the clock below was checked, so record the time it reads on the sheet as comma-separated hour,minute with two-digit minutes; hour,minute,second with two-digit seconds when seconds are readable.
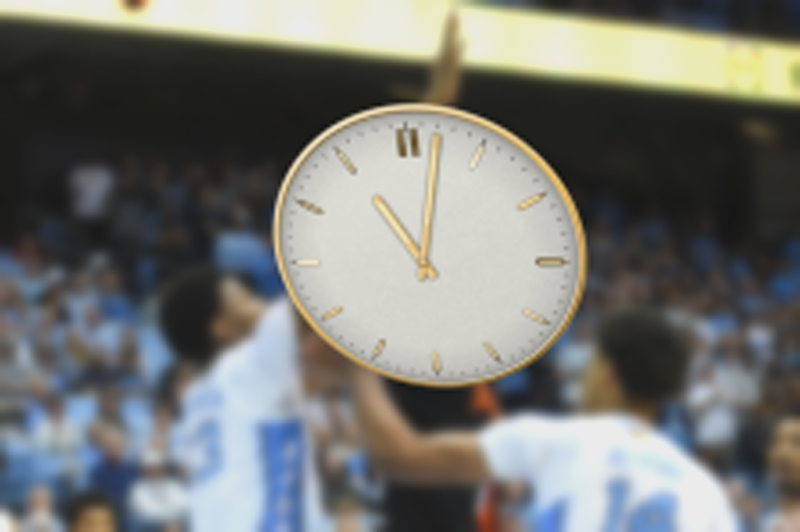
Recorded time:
11,02
